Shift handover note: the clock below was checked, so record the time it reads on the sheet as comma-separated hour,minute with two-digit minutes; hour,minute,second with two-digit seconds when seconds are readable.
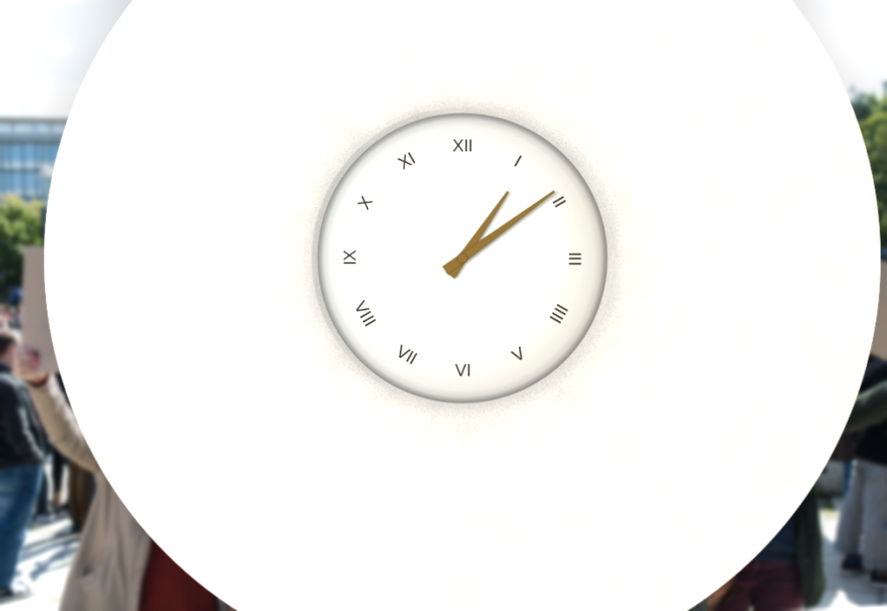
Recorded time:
1,09
